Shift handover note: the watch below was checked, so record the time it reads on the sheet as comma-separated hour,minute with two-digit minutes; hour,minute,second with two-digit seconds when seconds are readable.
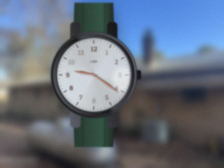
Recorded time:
9,21
